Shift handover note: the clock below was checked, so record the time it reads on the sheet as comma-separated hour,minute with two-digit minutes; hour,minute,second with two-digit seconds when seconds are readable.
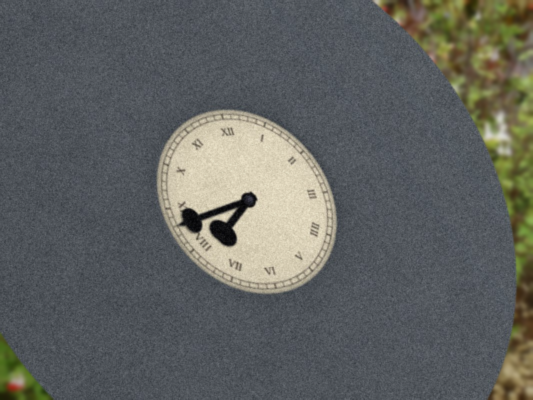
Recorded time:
7,43
